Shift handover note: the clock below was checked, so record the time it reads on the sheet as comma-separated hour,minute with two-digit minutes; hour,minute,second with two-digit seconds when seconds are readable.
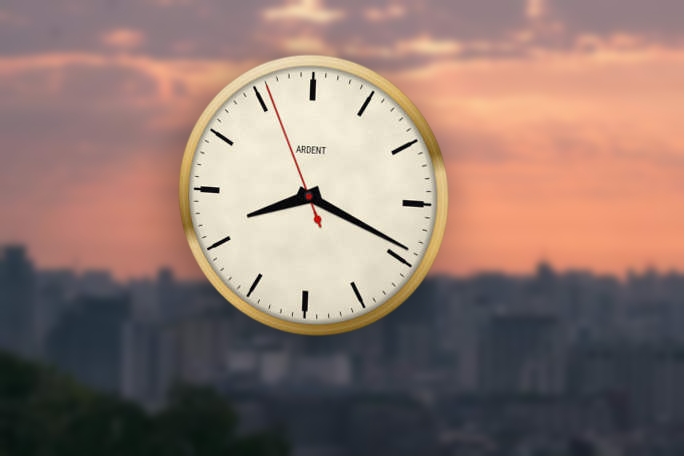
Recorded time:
8,18,56
